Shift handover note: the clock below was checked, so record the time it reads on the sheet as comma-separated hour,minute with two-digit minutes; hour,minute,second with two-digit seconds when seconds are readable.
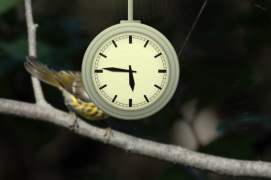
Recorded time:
5,46
